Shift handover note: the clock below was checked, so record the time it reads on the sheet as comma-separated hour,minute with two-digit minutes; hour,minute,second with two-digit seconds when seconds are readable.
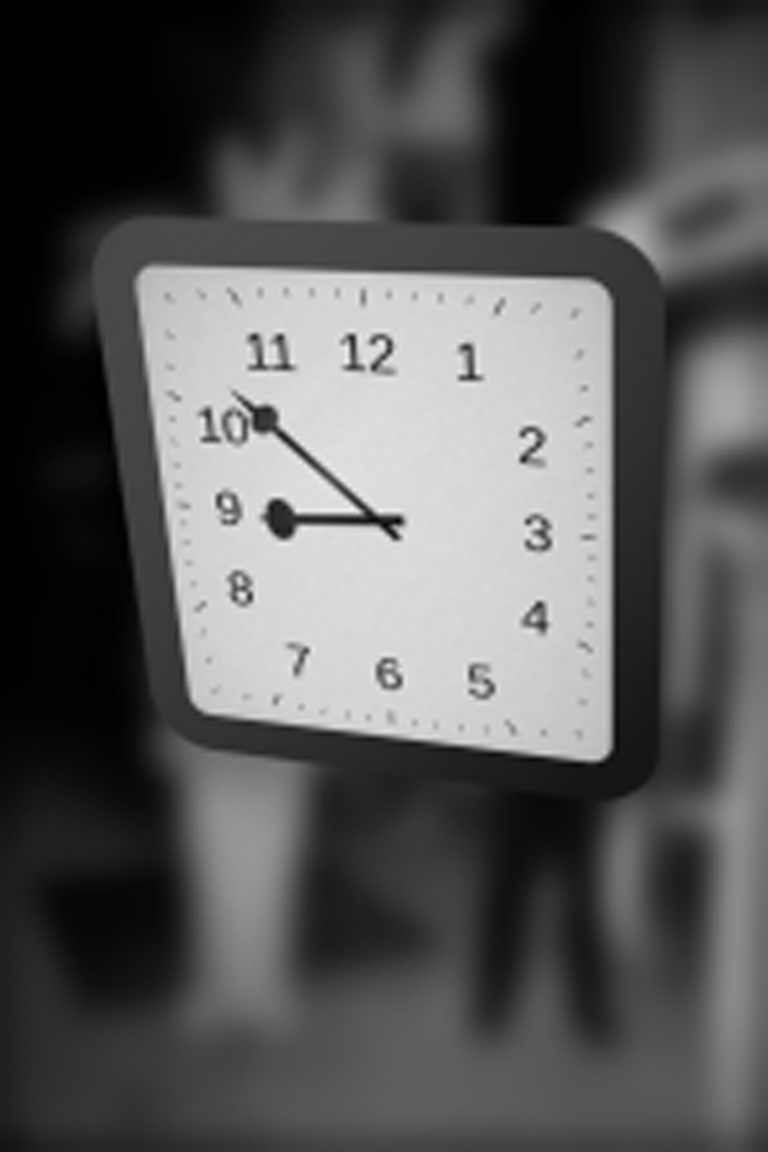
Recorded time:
8,52
